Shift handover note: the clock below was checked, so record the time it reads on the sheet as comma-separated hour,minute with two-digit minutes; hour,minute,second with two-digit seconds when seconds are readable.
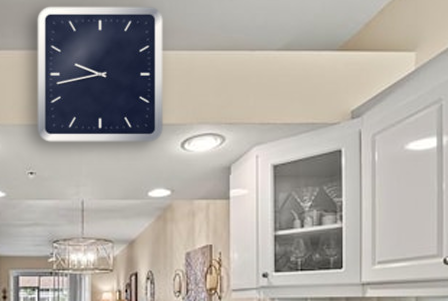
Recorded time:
9,43
